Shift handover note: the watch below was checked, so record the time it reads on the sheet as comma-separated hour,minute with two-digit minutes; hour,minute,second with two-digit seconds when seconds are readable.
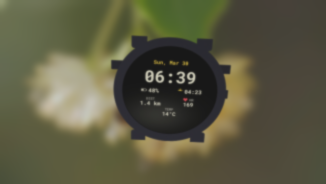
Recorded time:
6,39
